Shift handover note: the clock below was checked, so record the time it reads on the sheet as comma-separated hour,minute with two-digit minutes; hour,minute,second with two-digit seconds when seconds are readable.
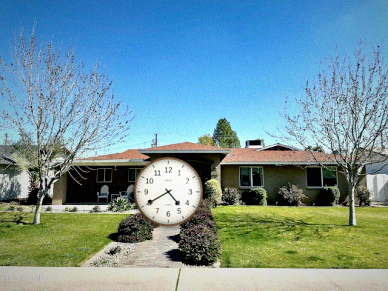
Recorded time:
4,40
